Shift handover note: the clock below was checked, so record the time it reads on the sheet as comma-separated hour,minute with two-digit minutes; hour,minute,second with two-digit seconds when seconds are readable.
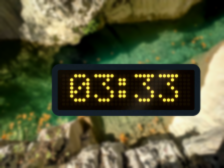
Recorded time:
3,33
